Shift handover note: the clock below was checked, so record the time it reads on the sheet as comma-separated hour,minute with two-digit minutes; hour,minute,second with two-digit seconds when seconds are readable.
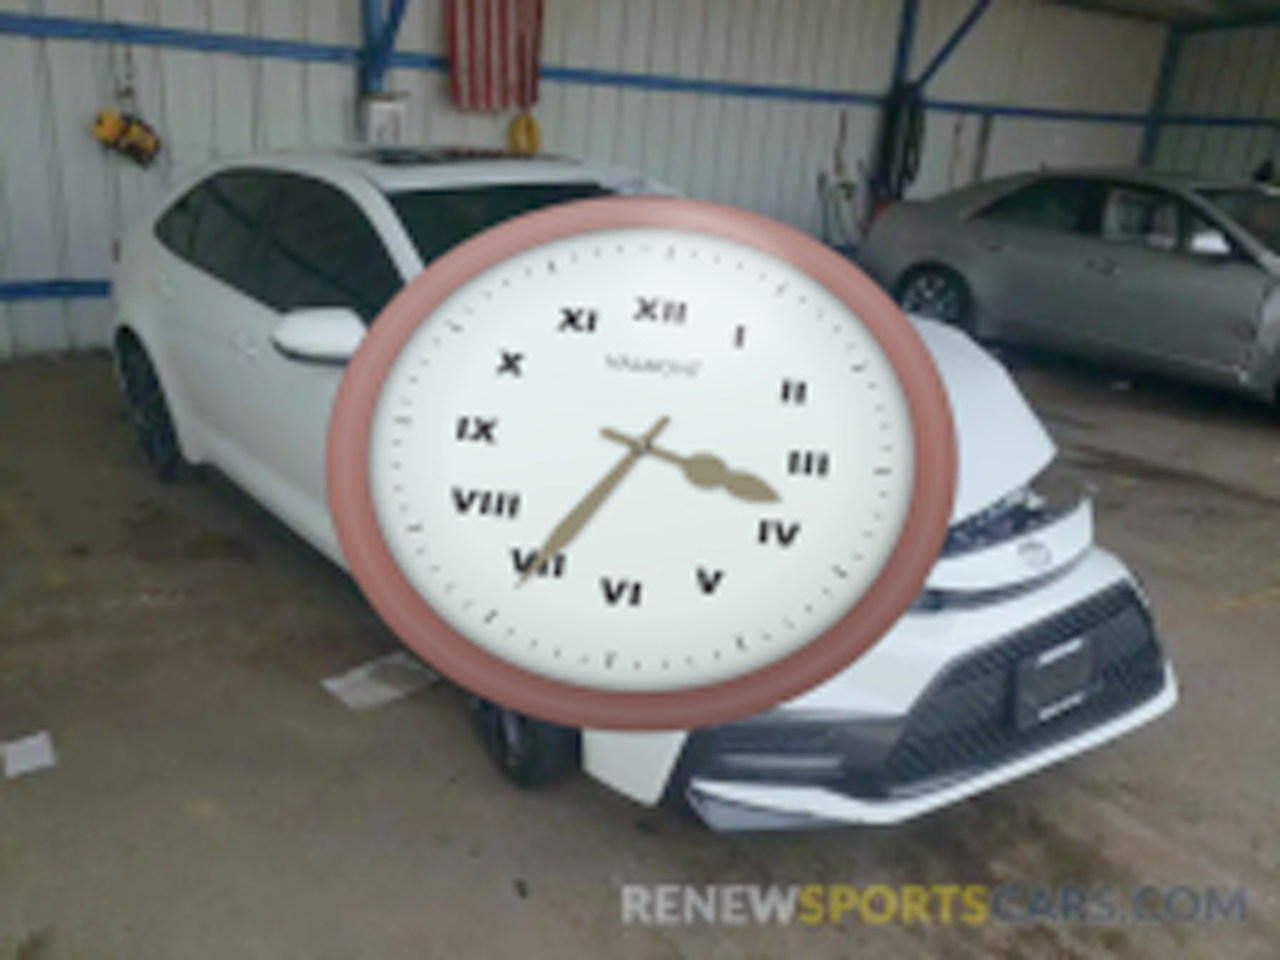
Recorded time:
3,35
